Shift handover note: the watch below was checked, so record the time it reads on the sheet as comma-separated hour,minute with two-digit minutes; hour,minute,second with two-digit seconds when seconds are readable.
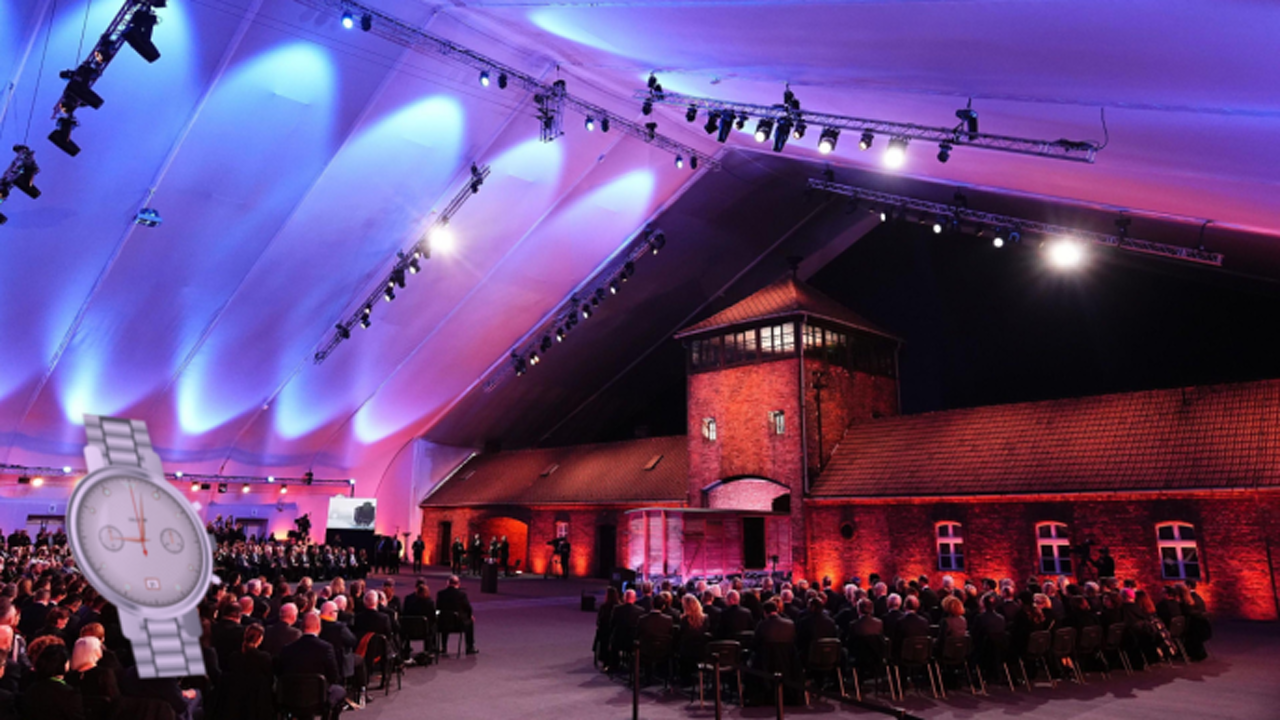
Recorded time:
9,02
